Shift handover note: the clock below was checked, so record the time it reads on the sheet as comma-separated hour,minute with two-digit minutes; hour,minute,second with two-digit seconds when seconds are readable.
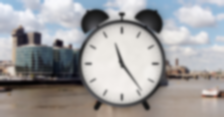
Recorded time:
11,24
